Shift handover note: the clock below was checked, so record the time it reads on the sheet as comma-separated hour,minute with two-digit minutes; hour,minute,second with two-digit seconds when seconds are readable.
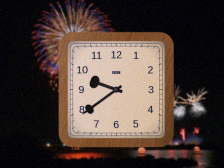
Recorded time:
9,39
